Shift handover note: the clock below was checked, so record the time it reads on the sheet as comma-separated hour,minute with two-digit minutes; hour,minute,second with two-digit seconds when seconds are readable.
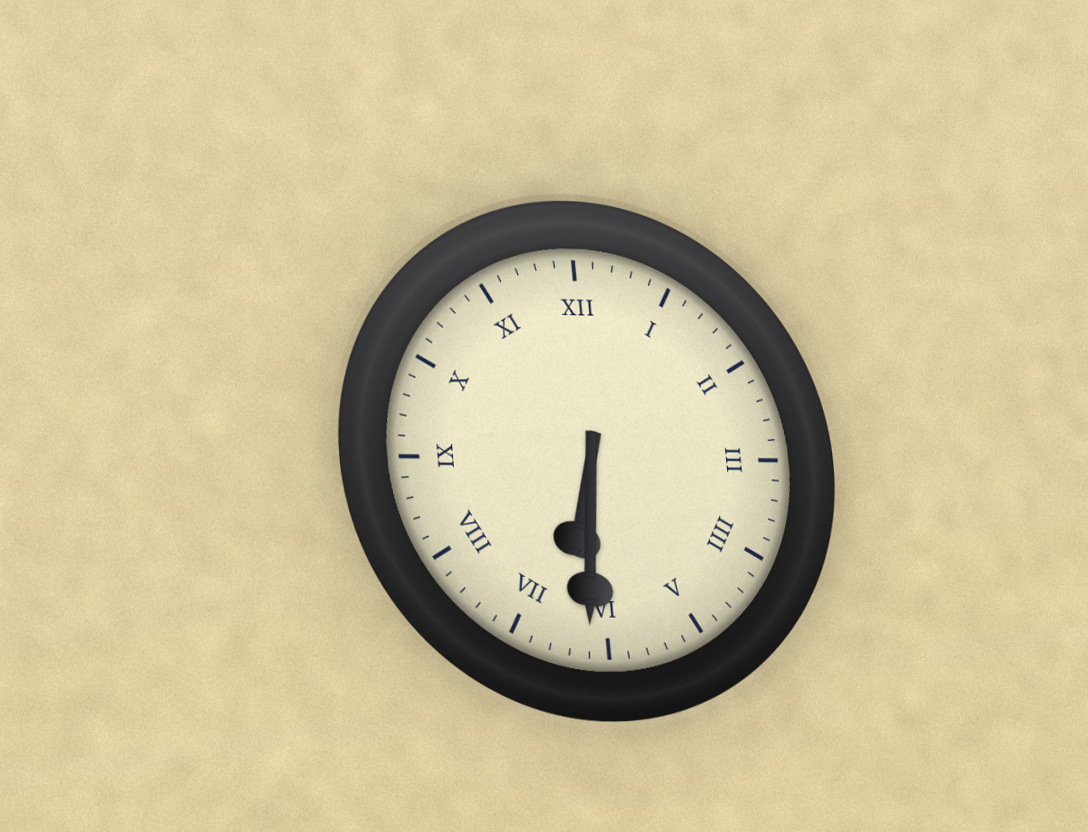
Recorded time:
6,31
